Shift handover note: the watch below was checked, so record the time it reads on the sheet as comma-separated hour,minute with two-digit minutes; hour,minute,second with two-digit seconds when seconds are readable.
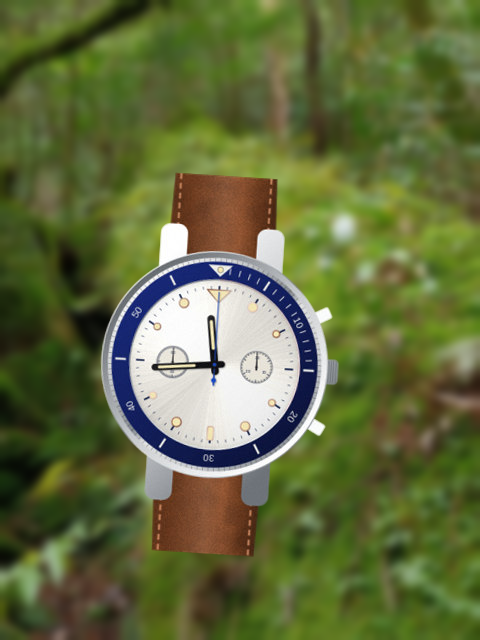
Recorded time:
11,44
